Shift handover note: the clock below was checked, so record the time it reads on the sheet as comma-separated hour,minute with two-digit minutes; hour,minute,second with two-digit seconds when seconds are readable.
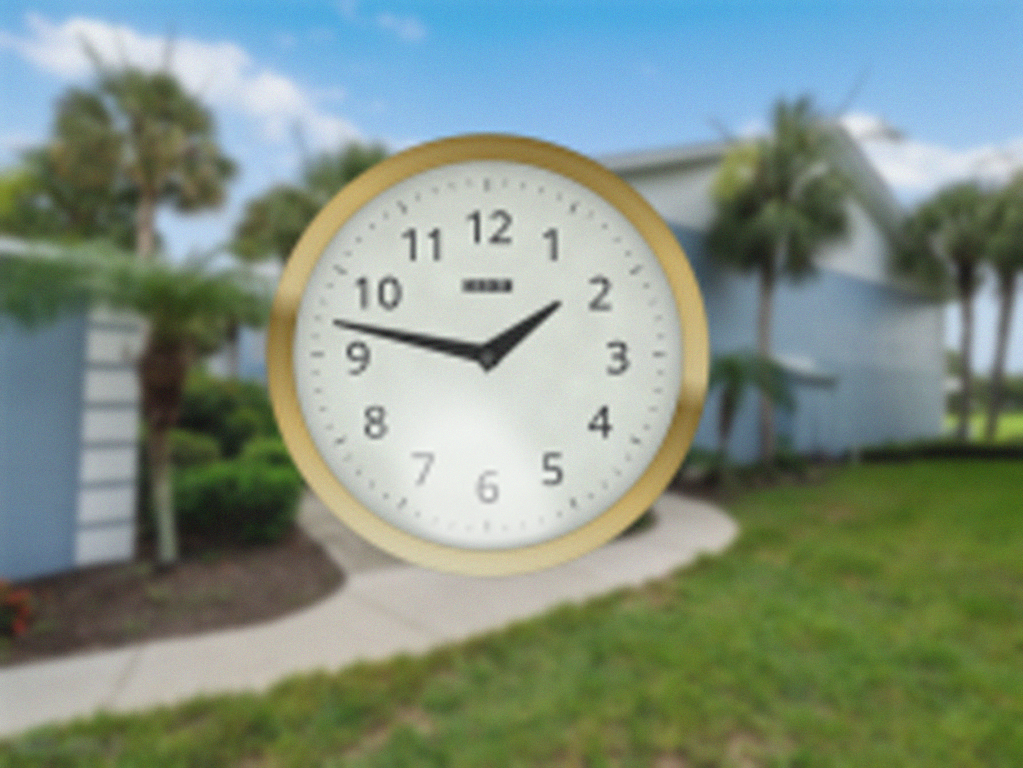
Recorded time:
1,47
